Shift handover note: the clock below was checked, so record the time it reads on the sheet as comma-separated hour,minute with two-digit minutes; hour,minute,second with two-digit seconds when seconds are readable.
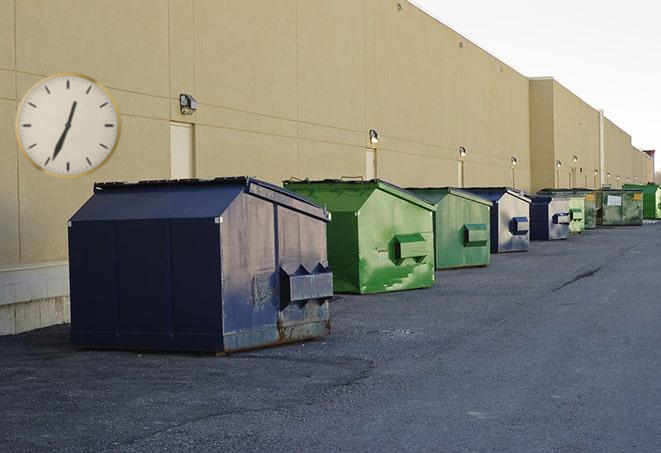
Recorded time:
12,34
